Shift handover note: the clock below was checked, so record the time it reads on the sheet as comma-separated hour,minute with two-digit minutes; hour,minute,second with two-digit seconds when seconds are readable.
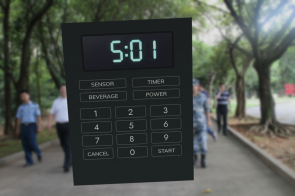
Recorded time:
5,01
